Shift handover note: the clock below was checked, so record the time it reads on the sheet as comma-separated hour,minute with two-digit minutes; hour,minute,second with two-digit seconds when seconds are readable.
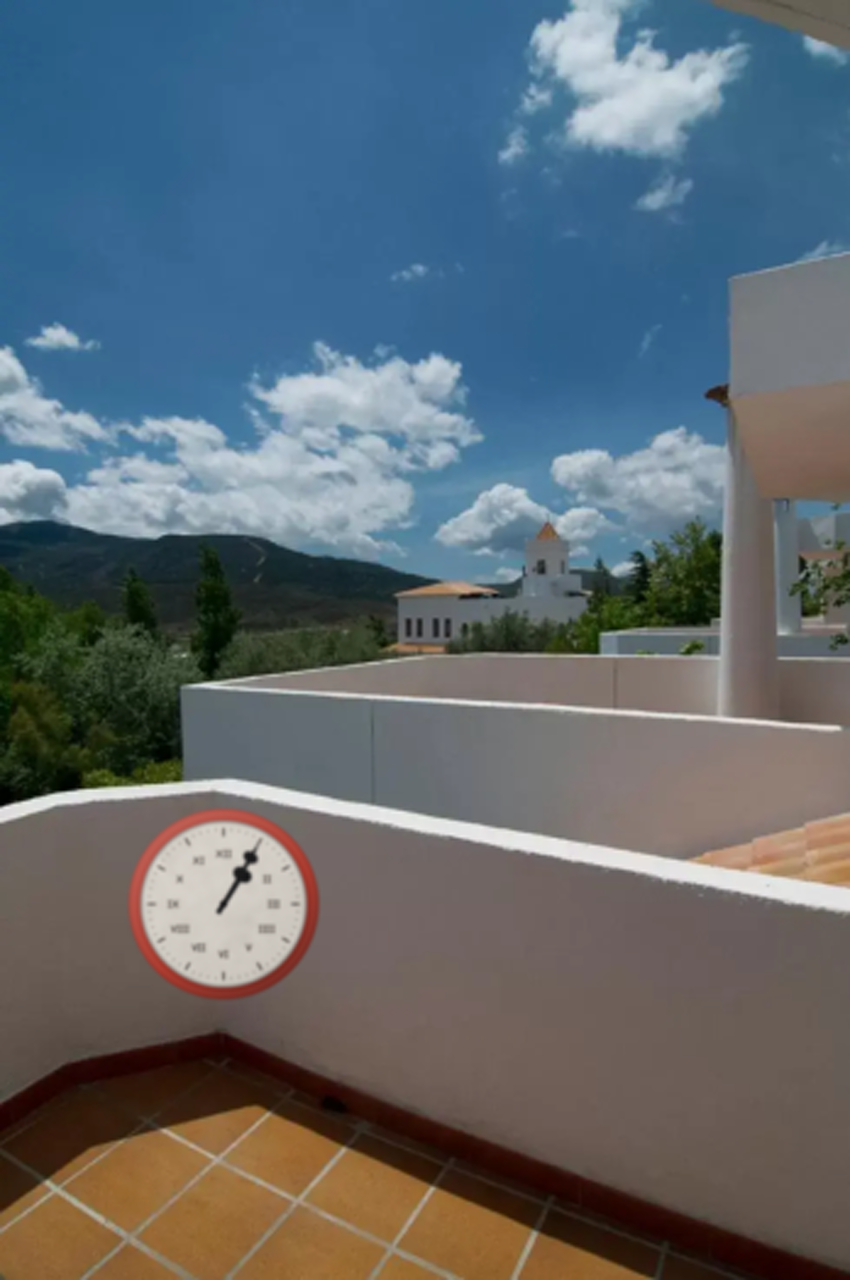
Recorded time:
1,05
